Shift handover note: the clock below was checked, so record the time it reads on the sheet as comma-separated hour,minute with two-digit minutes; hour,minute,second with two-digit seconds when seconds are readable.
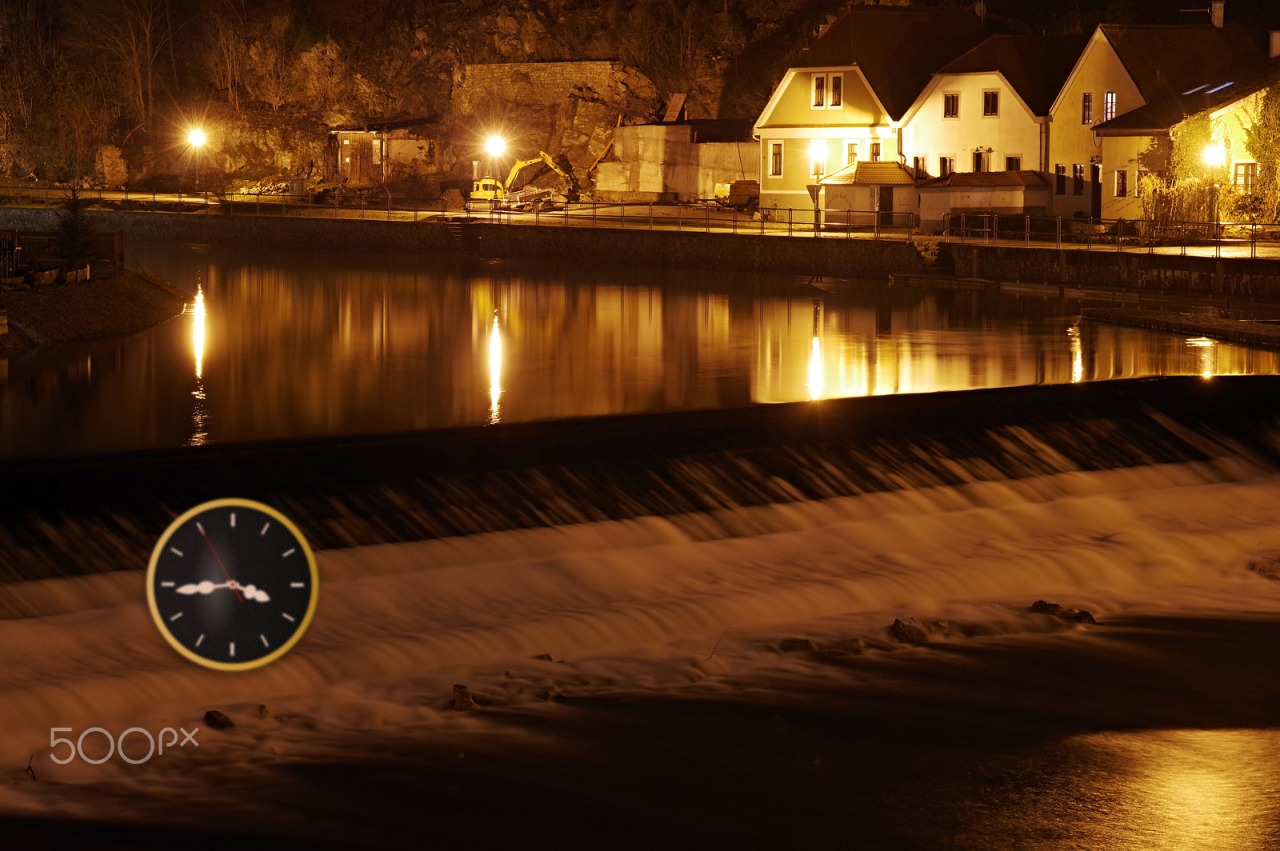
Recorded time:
3,43,55
